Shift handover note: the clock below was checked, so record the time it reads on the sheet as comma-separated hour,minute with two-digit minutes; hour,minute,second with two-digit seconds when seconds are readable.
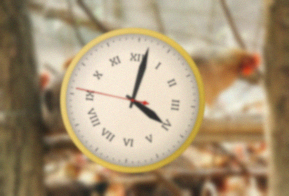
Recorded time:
4,01,46
